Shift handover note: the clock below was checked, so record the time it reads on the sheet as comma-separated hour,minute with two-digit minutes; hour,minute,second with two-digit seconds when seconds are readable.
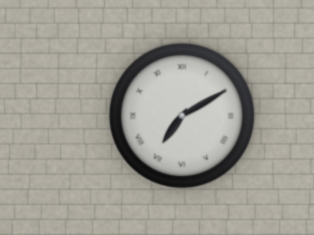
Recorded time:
7,10
